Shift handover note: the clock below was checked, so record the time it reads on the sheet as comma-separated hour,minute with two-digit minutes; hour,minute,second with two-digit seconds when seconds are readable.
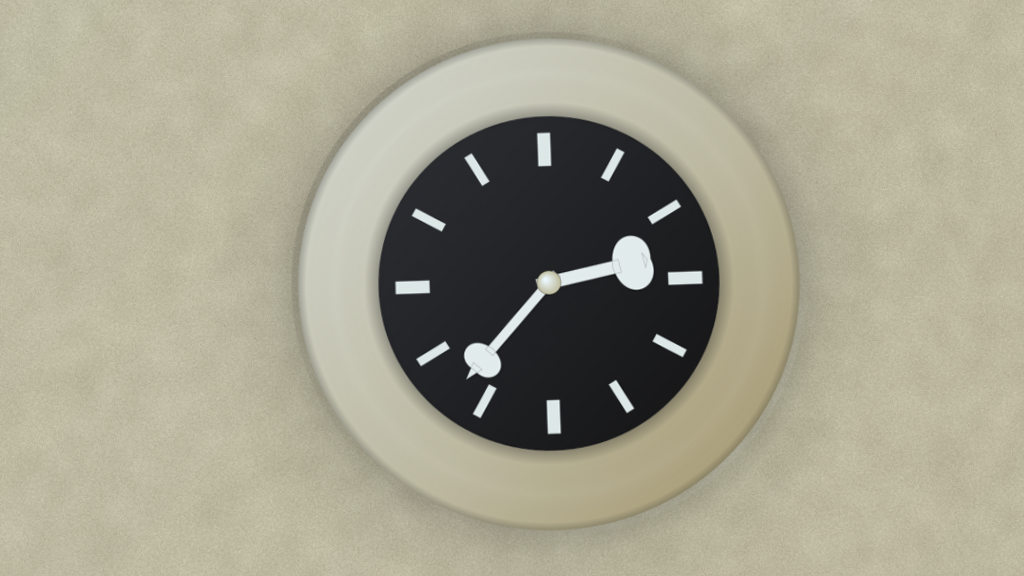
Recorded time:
2,37
